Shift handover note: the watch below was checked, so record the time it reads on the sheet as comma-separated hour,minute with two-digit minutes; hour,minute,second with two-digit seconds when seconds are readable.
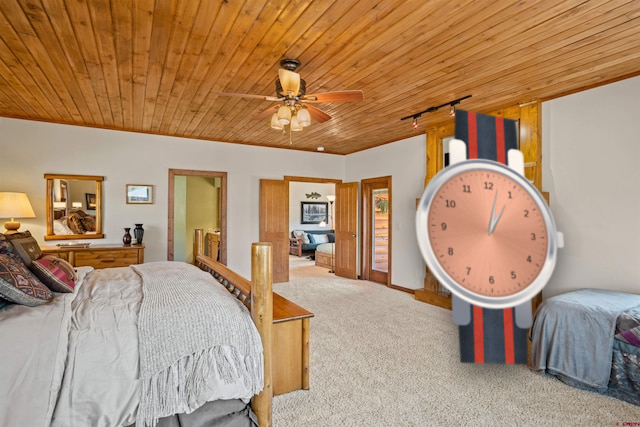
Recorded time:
1,02
